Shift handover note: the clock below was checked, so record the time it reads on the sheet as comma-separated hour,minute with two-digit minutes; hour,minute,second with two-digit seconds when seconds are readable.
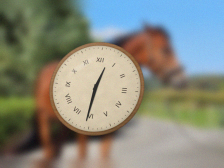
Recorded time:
12,31
